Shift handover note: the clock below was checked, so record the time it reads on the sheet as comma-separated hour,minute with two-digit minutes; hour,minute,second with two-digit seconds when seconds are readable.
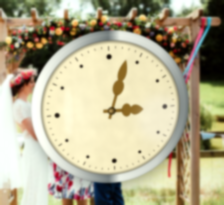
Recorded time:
3,03
